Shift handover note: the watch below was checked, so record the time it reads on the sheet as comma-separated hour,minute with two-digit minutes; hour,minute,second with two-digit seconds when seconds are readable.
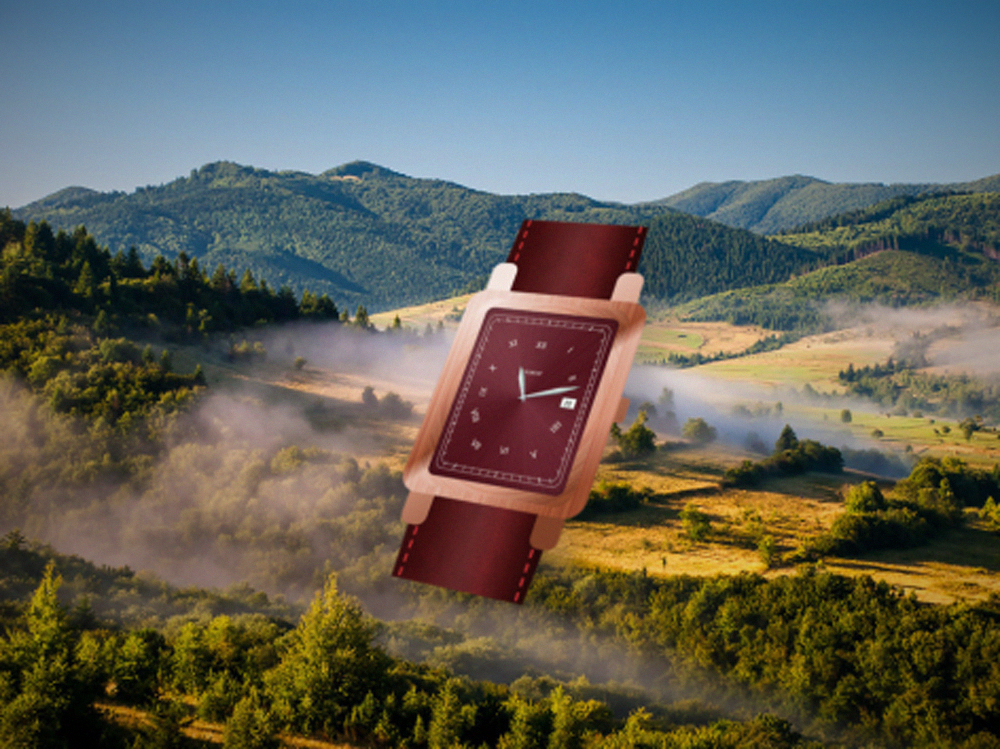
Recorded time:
11,12
